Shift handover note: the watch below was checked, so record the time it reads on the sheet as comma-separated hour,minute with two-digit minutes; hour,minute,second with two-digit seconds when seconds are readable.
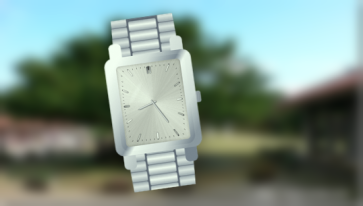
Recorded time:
8,25
